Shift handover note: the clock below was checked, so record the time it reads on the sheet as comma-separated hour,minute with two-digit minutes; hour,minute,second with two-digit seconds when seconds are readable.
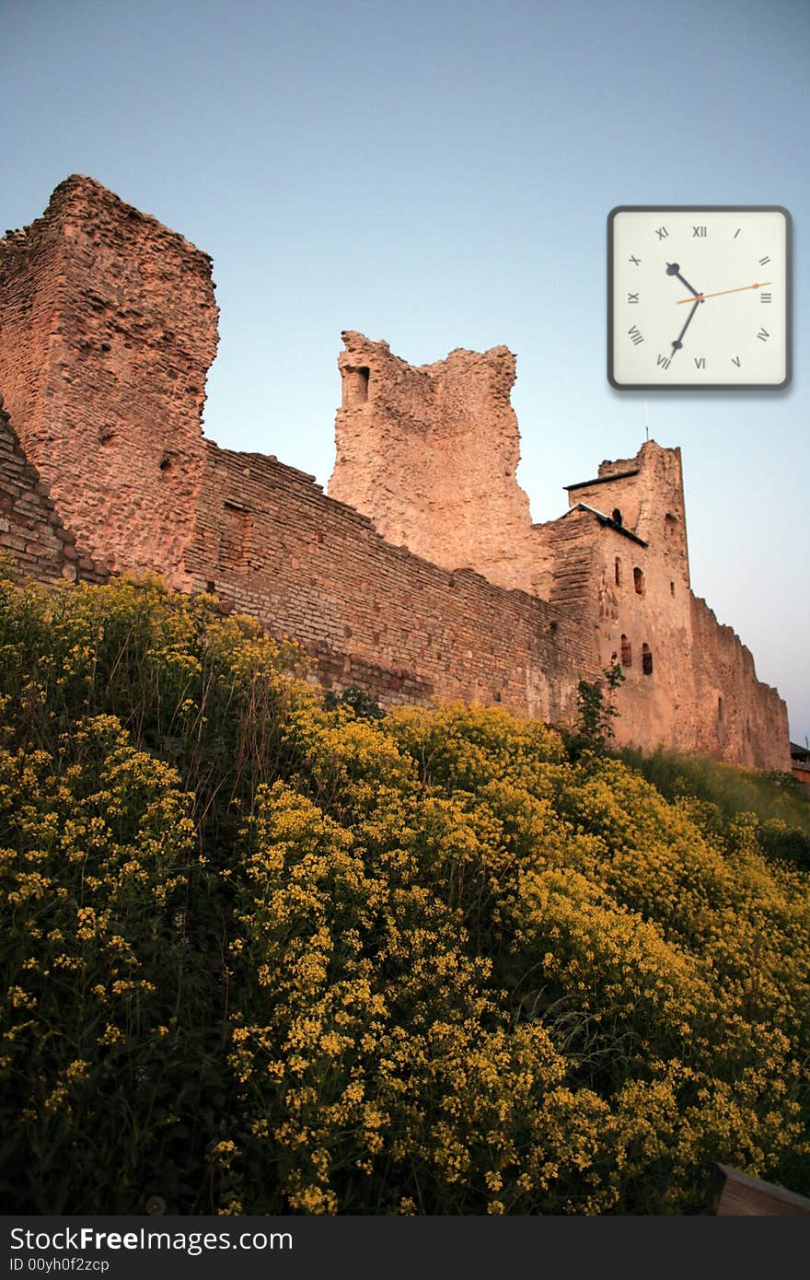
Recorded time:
10,34,13
